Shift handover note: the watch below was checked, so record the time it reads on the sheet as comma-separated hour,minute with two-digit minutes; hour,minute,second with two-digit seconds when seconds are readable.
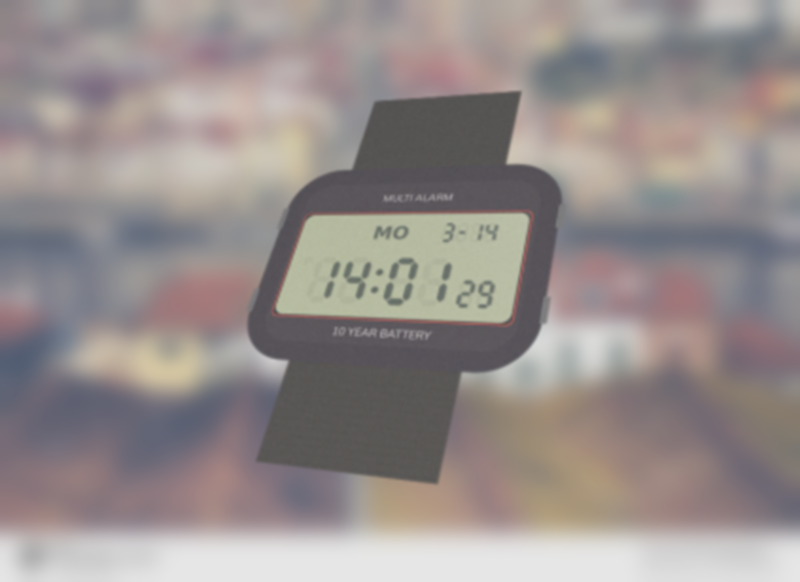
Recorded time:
14,01,29
